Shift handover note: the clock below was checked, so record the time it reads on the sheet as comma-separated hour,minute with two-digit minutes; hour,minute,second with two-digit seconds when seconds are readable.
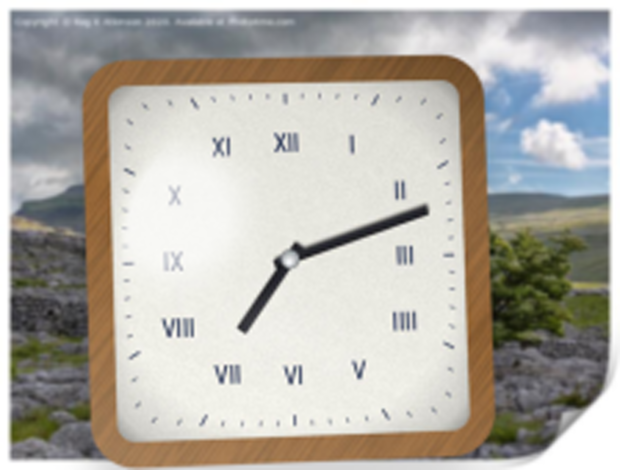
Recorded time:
7,12
